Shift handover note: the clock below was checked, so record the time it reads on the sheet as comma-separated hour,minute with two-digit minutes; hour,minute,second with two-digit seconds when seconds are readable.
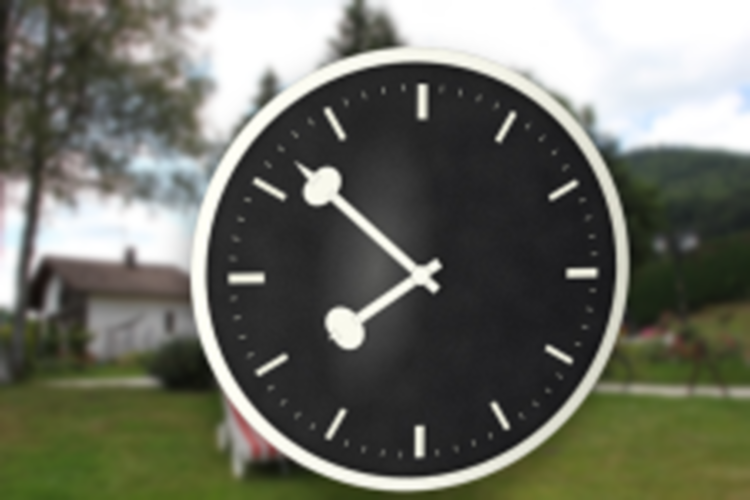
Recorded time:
7,52
